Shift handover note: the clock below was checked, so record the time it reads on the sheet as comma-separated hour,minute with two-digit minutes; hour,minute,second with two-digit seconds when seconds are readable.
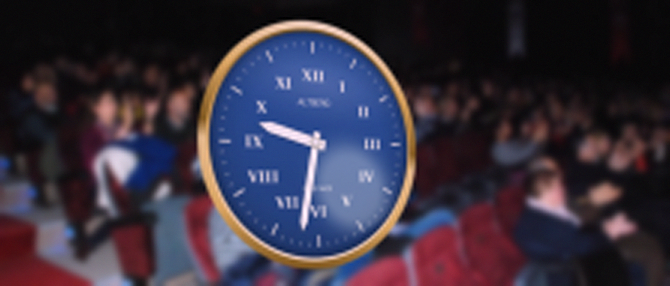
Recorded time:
9,32
